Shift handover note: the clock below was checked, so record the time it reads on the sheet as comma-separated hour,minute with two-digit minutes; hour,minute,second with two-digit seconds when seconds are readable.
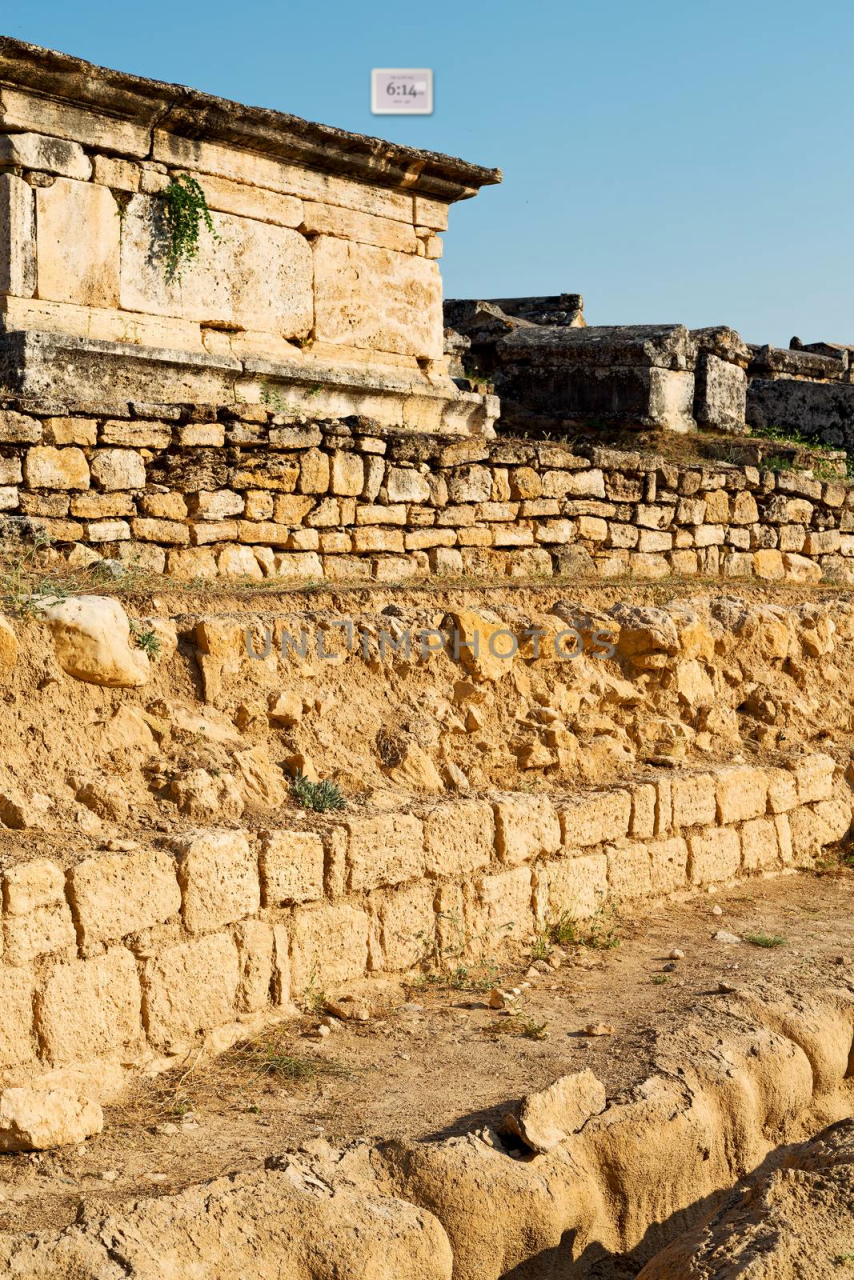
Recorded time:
6,14
